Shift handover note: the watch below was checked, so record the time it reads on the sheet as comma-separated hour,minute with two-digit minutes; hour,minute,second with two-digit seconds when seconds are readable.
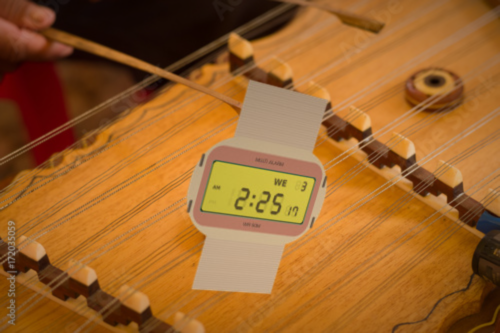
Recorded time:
2,25,17
